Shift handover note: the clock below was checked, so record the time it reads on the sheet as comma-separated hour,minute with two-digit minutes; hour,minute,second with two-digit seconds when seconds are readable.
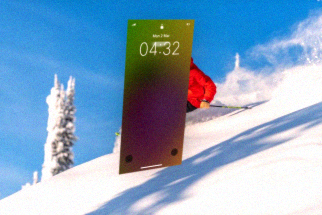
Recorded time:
4,32
